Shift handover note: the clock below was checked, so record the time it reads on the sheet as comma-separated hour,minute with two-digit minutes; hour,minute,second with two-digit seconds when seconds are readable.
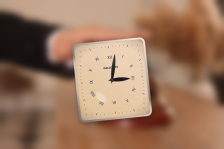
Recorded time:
3,02
